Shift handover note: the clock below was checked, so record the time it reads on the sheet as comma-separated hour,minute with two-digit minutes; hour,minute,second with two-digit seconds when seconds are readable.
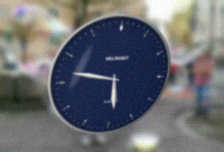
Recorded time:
5,47
